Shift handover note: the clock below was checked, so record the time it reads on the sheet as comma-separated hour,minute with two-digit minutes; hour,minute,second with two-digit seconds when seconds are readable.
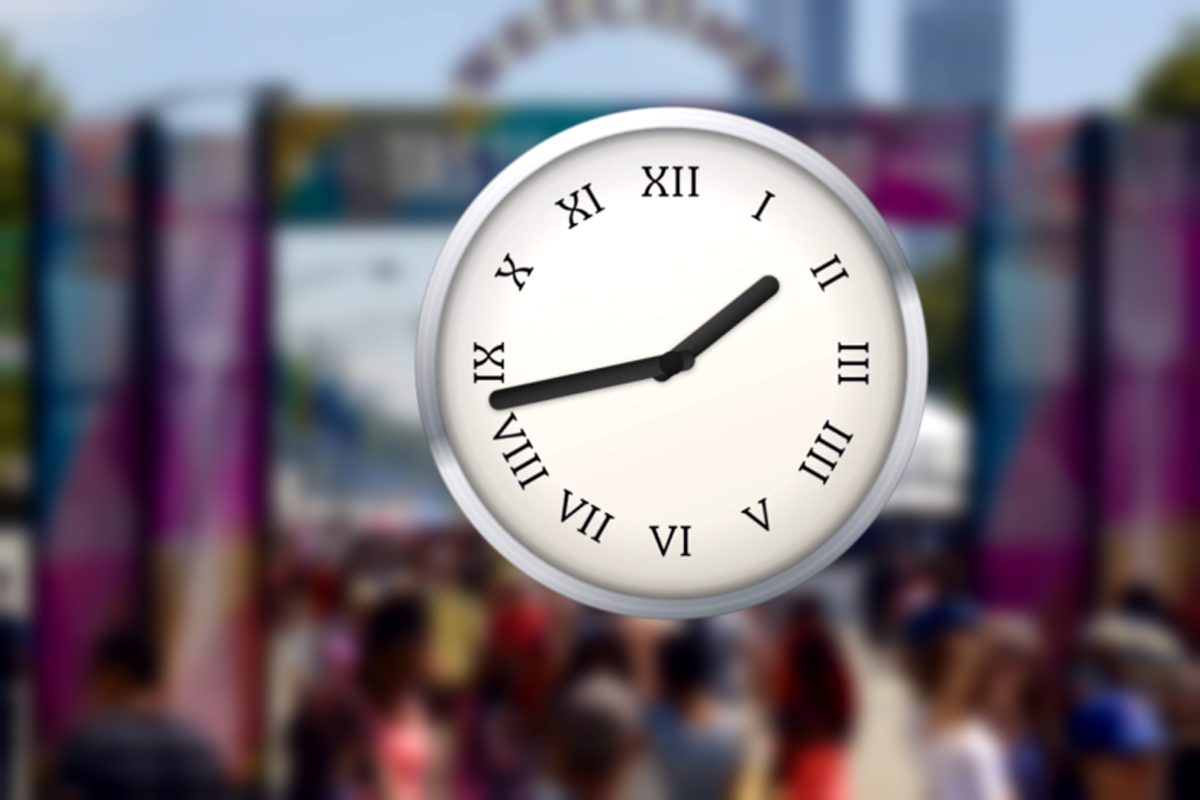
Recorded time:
1,43
